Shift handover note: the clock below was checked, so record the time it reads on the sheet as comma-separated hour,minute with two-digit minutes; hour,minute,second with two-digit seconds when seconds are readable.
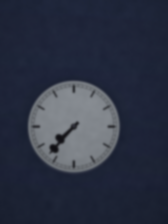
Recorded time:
7,37
